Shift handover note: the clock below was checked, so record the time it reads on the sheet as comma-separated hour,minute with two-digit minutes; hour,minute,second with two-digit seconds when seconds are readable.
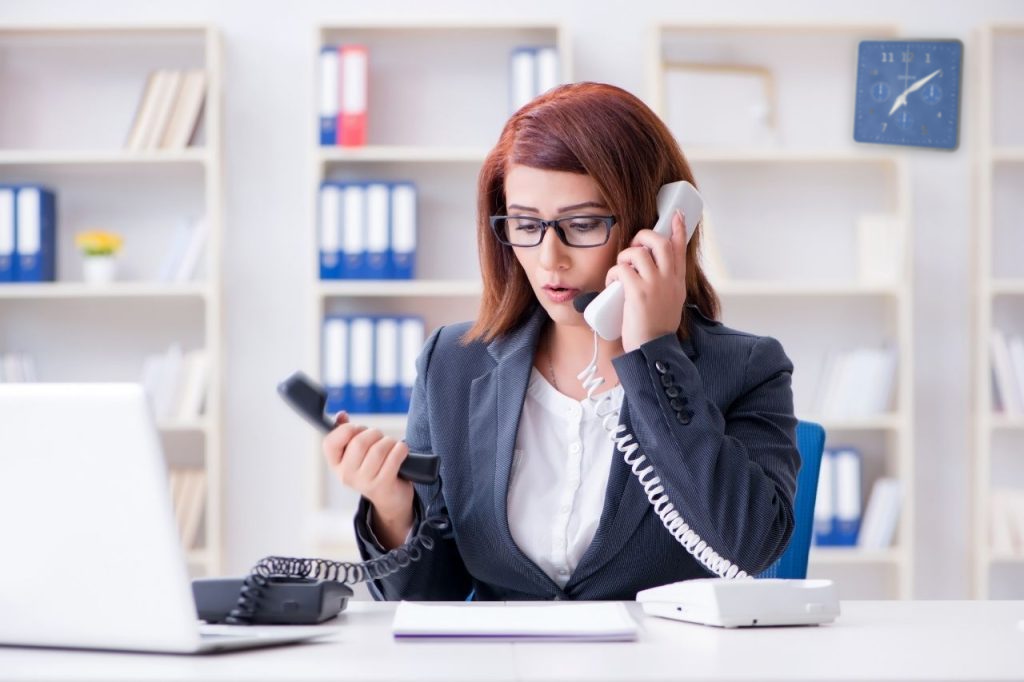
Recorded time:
7,09
